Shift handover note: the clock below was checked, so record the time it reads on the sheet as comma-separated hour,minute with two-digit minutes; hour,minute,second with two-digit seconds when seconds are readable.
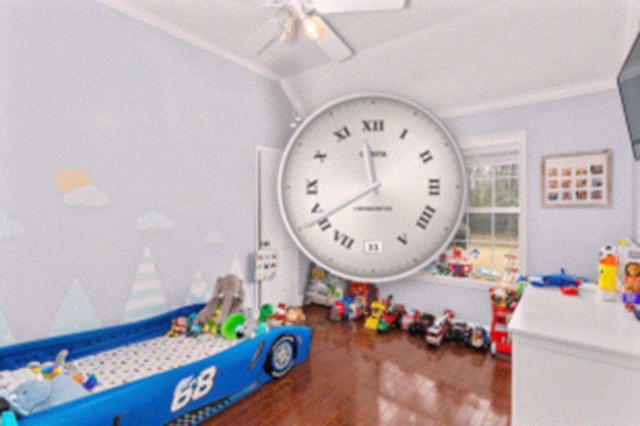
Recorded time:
11,40
